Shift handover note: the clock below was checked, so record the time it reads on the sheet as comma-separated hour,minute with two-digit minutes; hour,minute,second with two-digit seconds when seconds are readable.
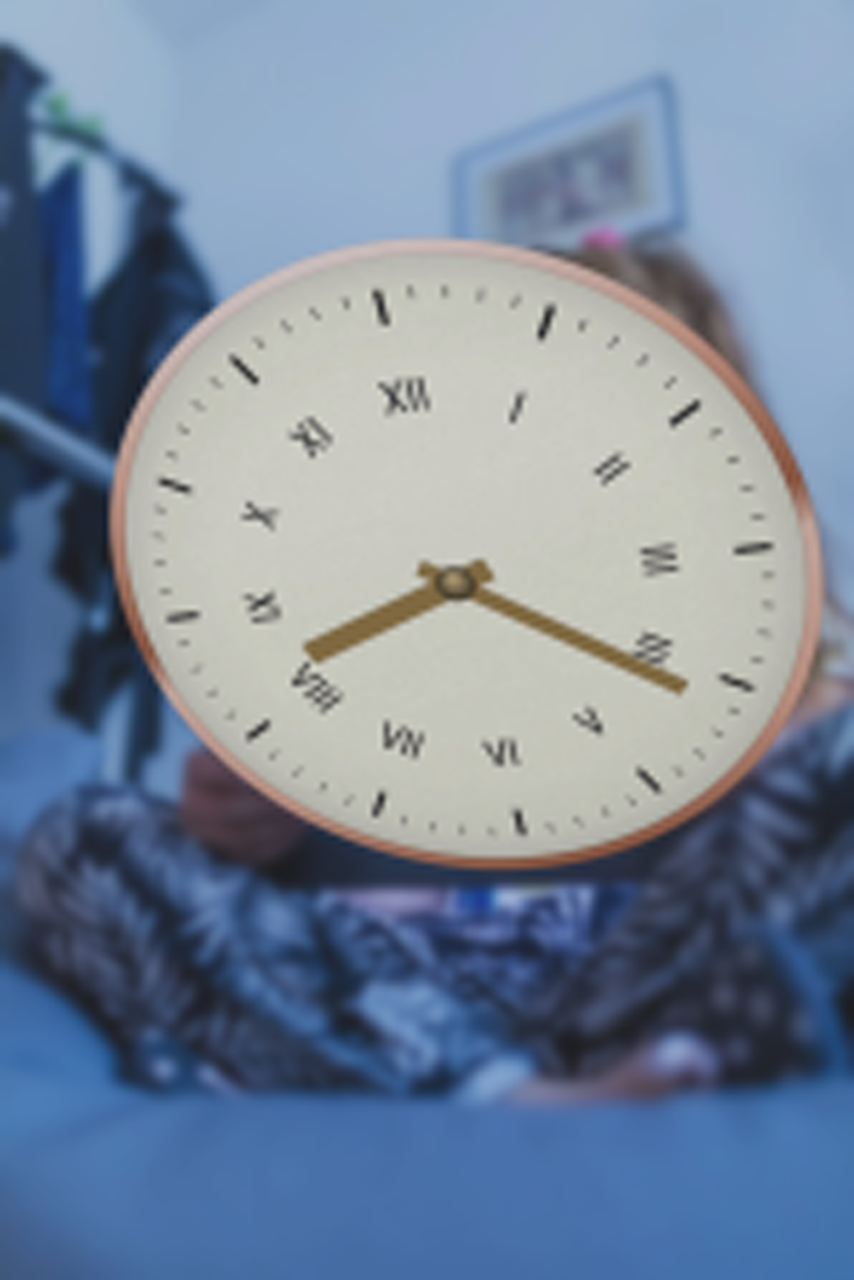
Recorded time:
8,21
